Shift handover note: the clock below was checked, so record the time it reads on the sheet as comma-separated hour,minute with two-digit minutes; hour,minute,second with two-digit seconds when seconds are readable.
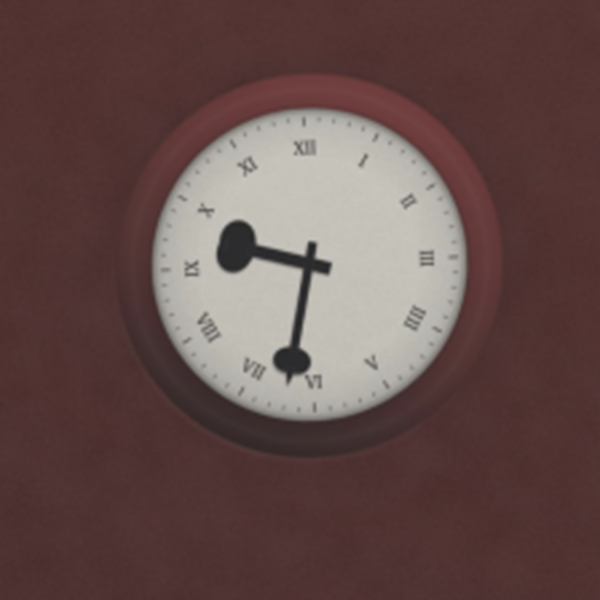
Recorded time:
9,32
